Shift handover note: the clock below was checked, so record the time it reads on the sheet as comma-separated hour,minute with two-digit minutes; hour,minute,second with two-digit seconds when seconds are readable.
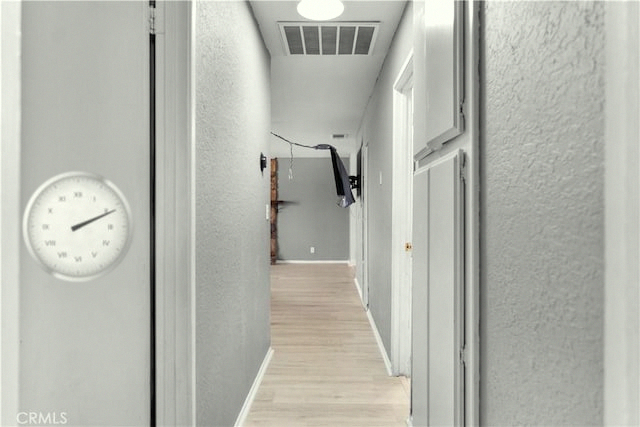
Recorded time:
2,11
